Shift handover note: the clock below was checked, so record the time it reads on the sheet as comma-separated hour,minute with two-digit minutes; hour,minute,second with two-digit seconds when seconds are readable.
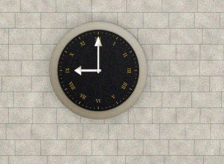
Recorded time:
9,00
